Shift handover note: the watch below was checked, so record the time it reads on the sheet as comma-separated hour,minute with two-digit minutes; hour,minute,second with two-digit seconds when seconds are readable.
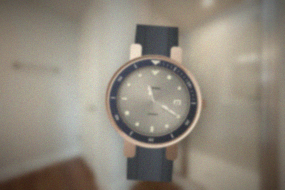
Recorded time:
11,20
